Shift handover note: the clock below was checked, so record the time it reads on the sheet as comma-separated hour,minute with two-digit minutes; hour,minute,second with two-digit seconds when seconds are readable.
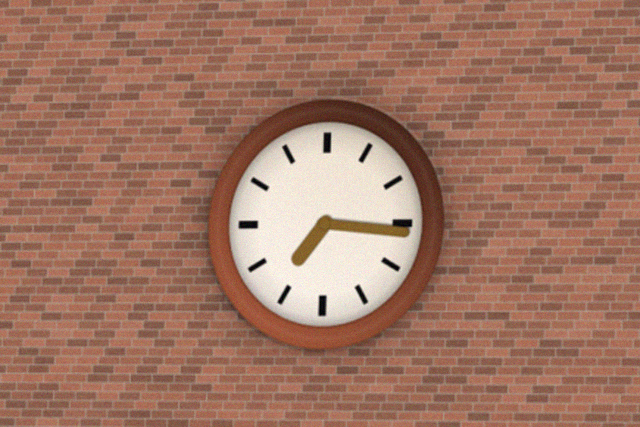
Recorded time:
7,16
